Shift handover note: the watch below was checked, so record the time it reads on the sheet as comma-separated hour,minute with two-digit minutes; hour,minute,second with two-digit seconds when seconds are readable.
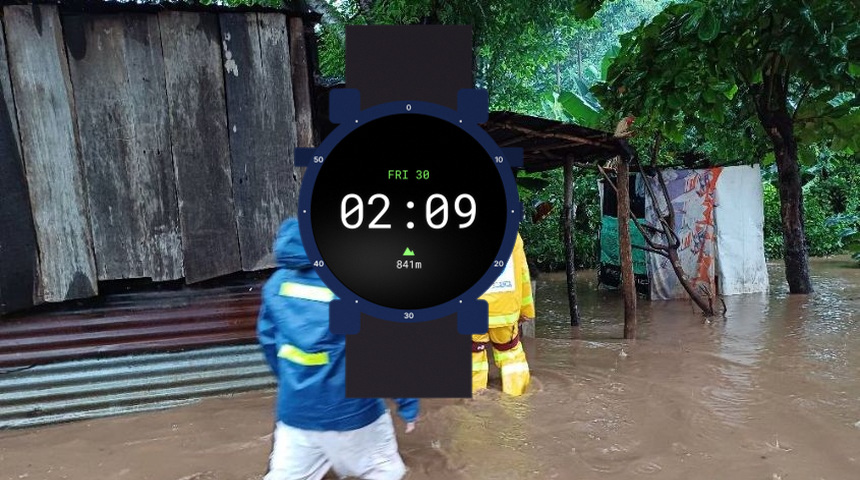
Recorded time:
2,09
